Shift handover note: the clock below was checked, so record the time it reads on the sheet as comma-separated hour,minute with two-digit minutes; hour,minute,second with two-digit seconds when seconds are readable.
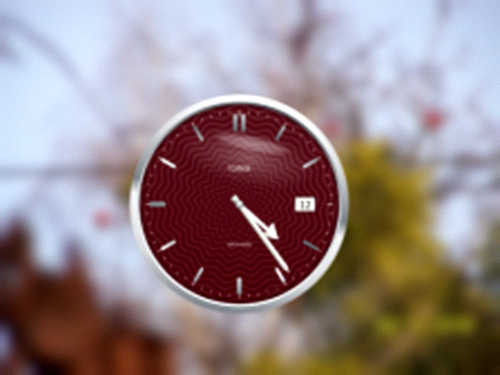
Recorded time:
4,24
